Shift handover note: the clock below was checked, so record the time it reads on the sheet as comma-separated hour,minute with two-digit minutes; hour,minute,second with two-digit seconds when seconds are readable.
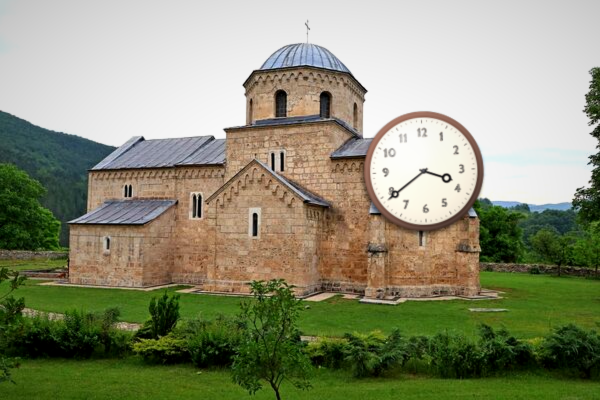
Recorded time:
3,39
